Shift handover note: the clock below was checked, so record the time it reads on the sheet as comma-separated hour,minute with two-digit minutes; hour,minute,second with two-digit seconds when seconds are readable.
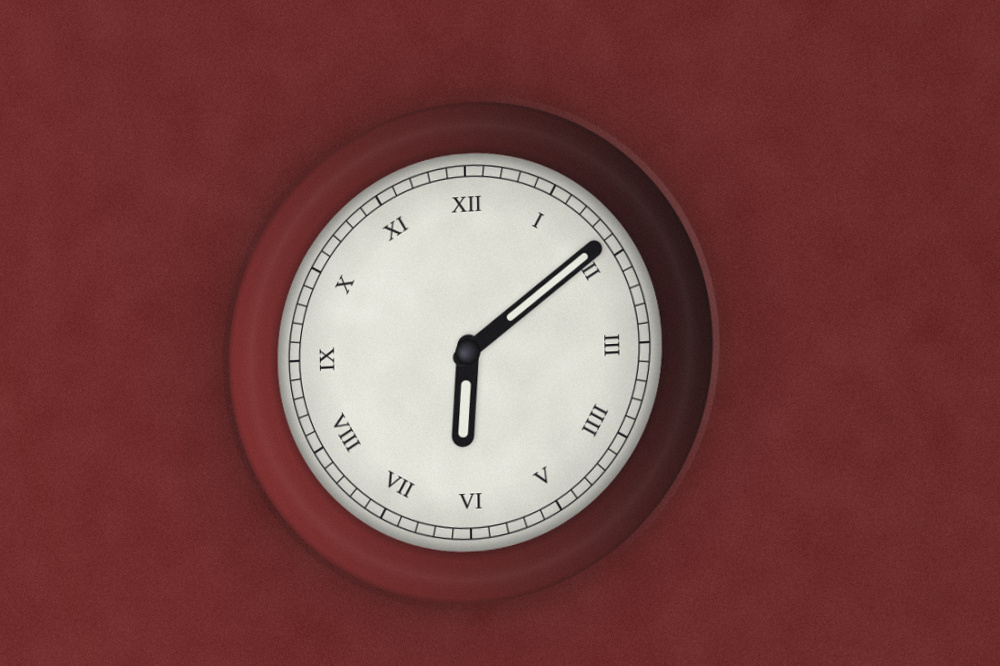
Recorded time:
6,09
